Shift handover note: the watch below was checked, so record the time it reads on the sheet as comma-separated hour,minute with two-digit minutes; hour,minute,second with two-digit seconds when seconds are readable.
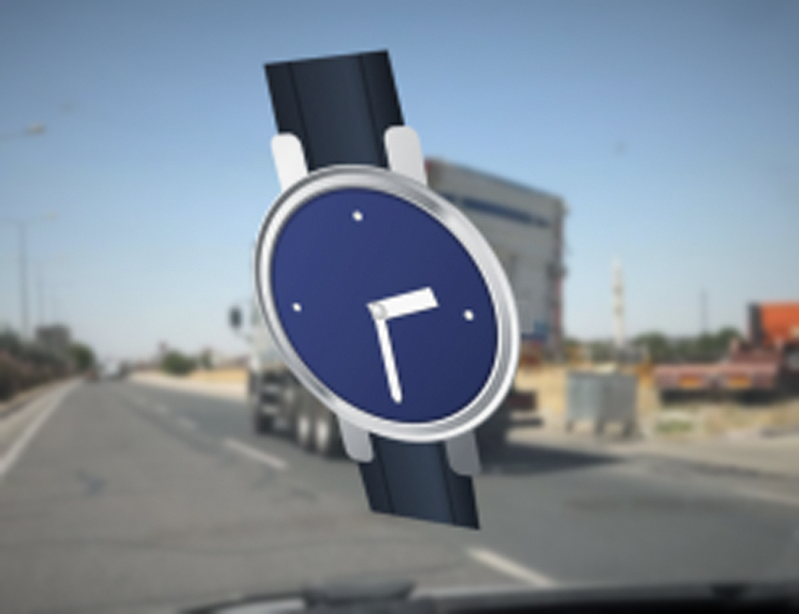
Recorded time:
2,30
